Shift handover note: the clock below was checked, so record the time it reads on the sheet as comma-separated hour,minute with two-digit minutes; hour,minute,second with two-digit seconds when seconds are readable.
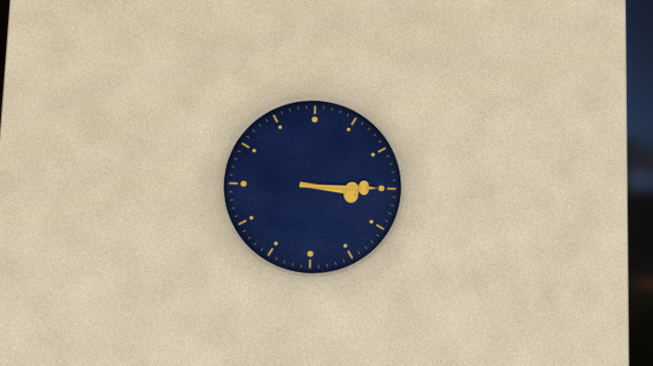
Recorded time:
3,15
